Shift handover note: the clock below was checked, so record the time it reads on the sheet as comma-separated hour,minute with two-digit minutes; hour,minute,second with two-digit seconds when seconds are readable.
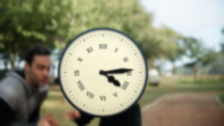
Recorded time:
4,14
